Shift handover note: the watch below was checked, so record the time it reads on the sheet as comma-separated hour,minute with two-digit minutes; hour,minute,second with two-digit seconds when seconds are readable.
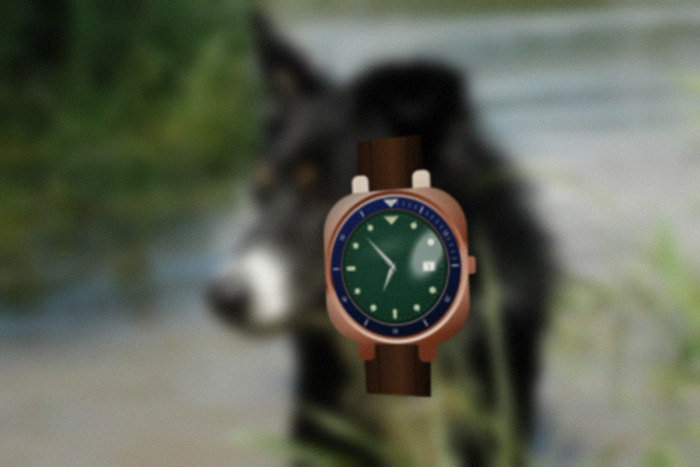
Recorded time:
6,53
